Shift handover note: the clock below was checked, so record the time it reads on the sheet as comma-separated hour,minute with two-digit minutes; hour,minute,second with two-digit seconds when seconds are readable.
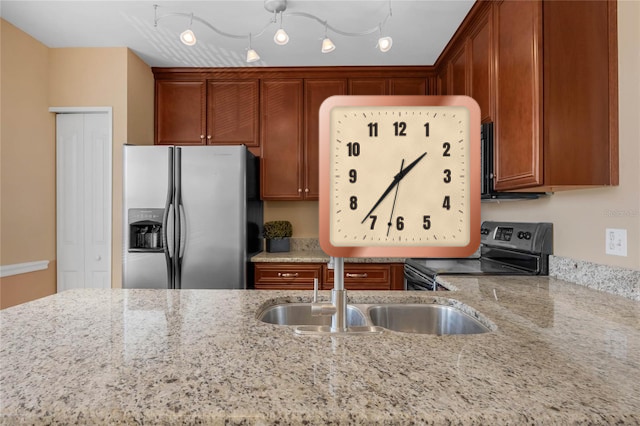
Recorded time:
1,36,32
